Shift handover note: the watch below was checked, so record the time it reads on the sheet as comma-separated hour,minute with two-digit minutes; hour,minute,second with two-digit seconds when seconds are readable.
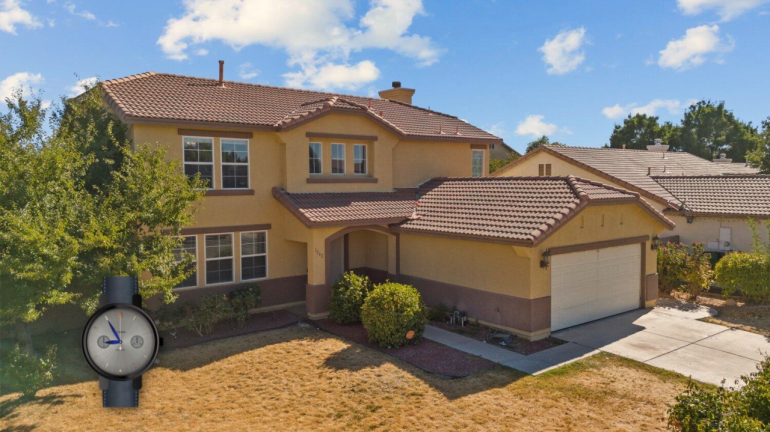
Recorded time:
8,55
